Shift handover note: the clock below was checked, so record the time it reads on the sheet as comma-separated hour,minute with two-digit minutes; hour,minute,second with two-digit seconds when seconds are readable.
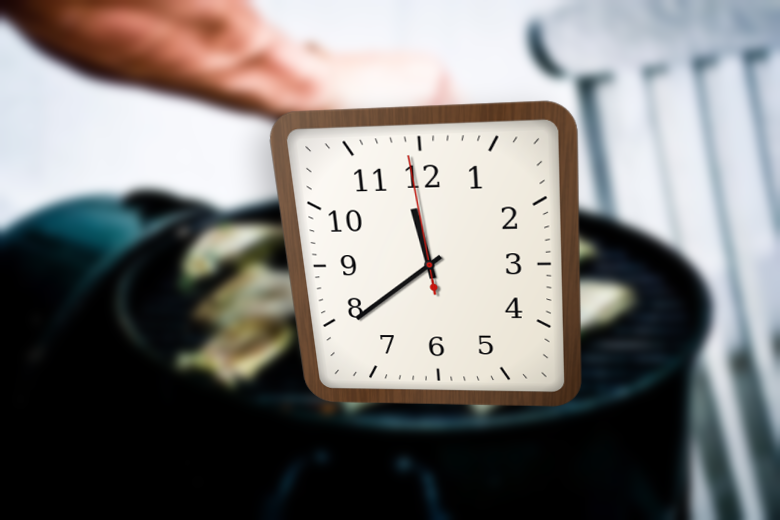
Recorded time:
11,38,59
